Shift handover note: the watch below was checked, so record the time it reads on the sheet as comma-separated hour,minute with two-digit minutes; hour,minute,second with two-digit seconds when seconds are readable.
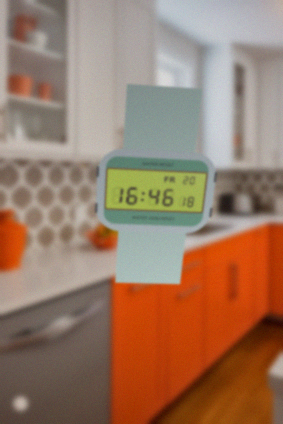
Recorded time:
16,46,18
